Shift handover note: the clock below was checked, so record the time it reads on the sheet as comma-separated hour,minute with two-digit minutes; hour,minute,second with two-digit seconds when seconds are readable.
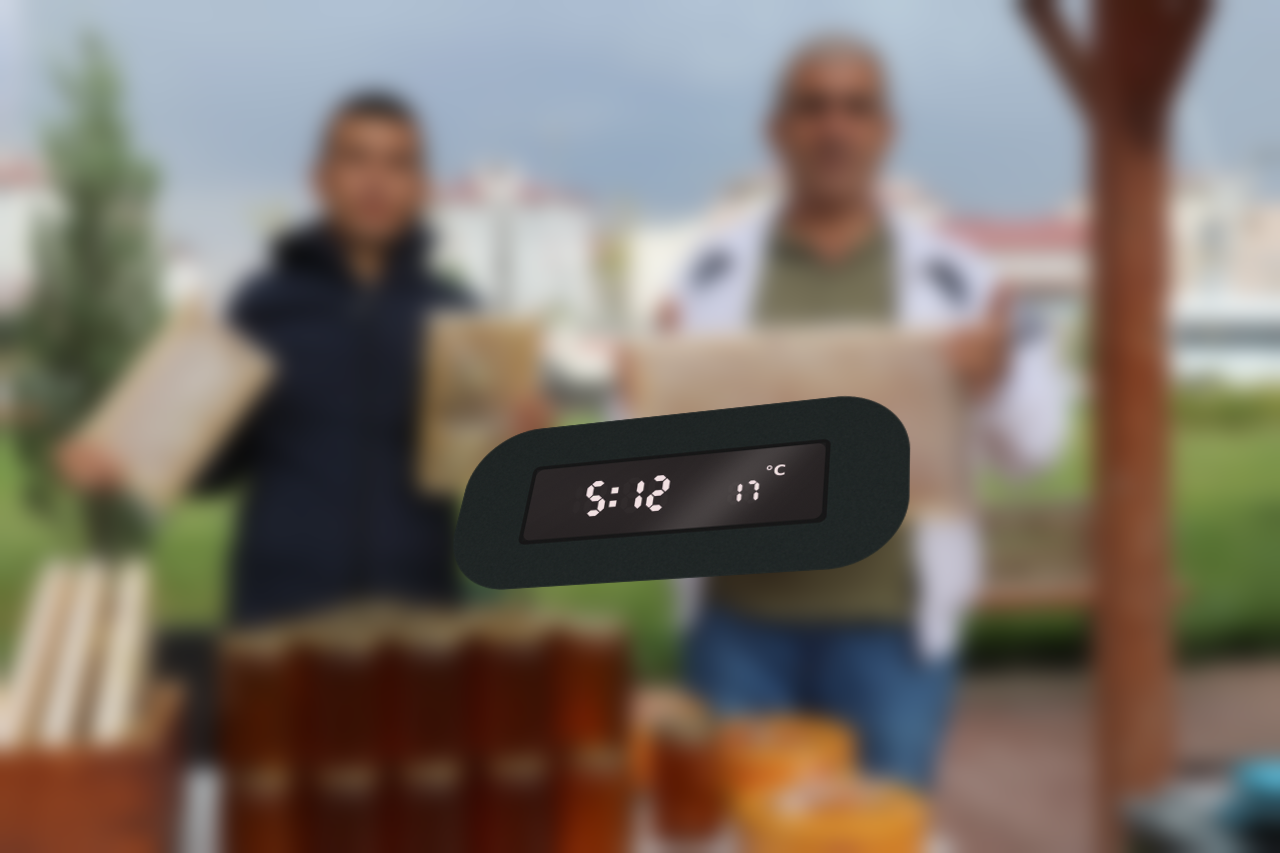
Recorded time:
5,12
